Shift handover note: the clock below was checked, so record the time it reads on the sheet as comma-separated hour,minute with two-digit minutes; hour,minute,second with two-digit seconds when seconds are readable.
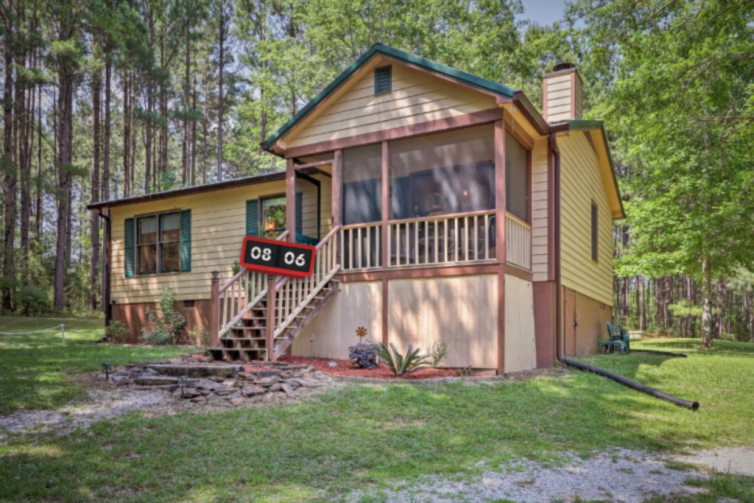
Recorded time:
8,06
